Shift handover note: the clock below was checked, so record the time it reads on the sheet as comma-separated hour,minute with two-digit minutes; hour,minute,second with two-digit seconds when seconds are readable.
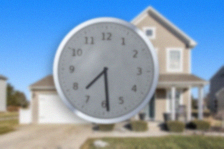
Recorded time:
7,29
